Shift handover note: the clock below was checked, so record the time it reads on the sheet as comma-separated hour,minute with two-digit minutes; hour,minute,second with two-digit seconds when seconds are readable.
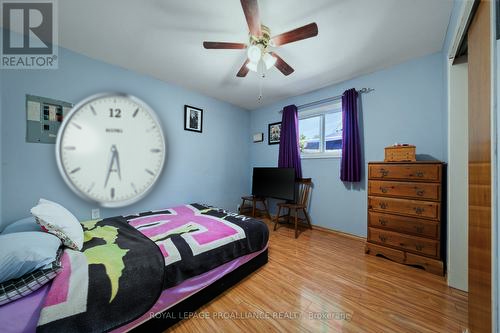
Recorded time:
5,32
